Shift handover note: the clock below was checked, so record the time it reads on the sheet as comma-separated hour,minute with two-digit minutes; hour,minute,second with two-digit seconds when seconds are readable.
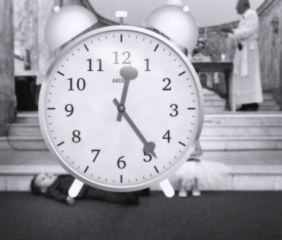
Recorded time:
12,24
